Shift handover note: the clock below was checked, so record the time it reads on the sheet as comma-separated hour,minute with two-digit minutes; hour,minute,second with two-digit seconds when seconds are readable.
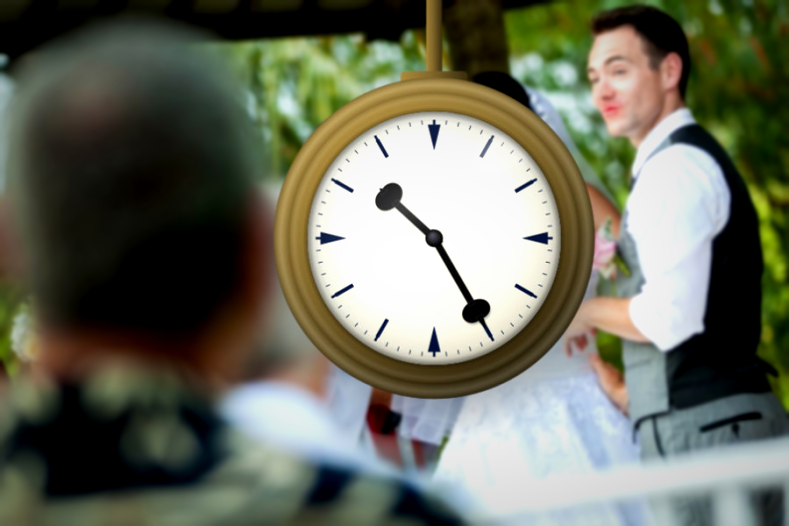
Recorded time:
10,25
